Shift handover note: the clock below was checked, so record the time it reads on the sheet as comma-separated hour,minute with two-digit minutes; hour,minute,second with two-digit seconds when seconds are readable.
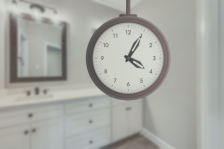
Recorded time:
4,05
